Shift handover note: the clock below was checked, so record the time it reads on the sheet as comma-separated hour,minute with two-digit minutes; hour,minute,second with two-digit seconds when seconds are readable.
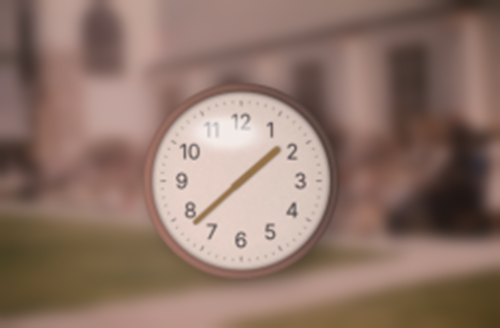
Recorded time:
1,38
